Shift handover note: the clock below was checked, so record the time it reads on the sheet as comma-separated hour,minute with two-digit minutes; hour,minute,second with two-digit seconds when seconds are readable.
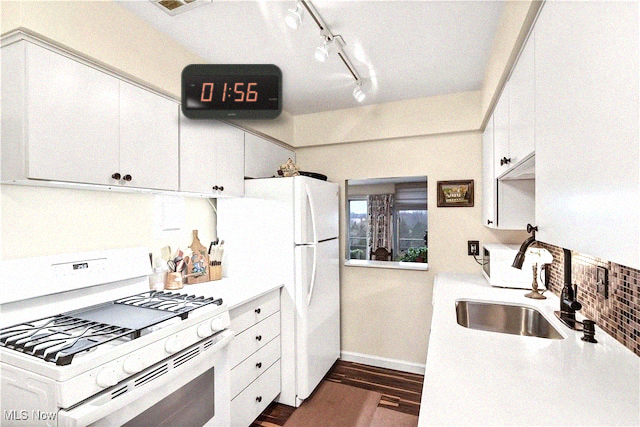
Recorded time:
1,56
